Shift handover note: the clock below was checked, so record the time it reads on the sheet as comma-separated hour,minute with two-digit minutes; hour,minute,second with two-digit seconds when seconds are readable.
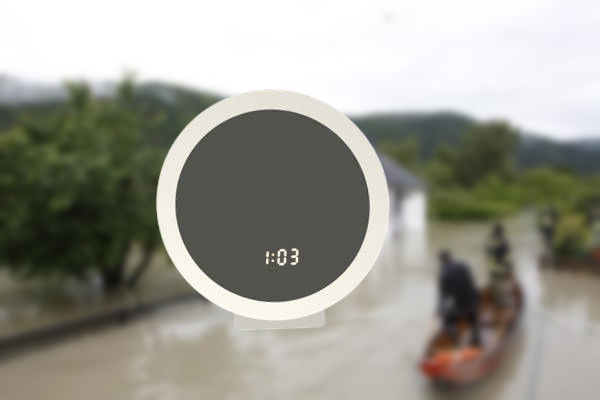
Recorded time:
1,03
